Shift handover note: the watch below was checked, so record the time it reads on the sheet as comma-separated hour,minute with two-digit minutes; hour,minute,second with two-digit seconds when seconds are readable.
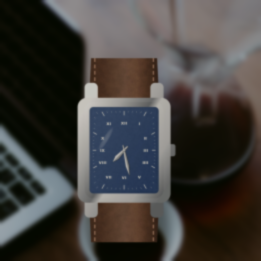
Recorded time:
7,28
